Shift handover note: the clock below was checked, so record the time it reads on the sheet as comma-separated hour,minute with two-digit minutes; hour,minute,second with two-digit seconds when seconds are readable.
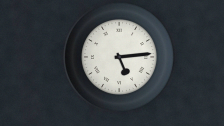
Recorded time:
5,14
